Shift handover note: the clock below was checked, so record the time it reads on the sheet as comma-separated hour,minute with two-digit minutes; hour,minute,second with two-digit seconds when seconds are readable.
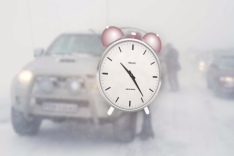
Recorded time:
10,24
